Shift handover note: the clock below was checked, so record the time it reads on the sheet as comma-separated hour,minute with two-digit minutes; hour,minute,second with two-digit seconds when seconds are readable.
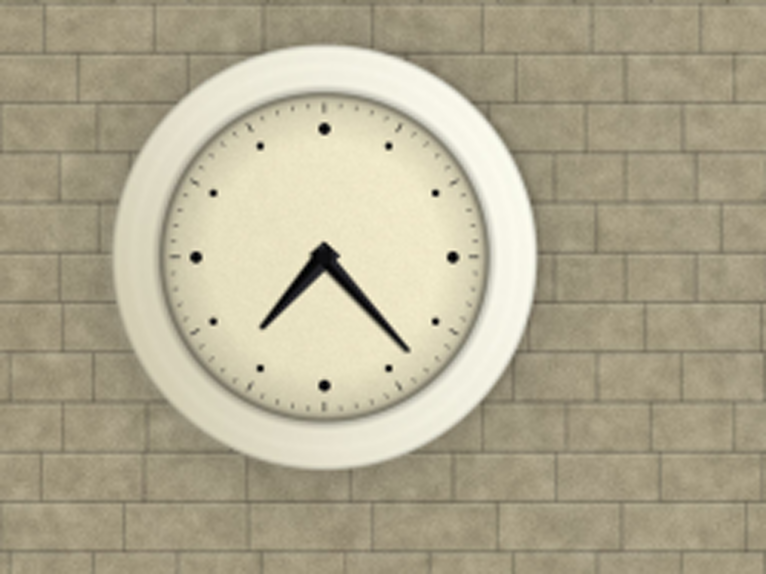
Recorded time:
7,23
